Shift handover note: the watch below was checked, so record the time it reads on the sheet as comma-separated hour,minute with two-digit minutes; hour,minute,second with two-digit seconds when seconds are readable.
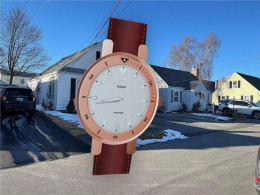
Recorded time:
8,43
